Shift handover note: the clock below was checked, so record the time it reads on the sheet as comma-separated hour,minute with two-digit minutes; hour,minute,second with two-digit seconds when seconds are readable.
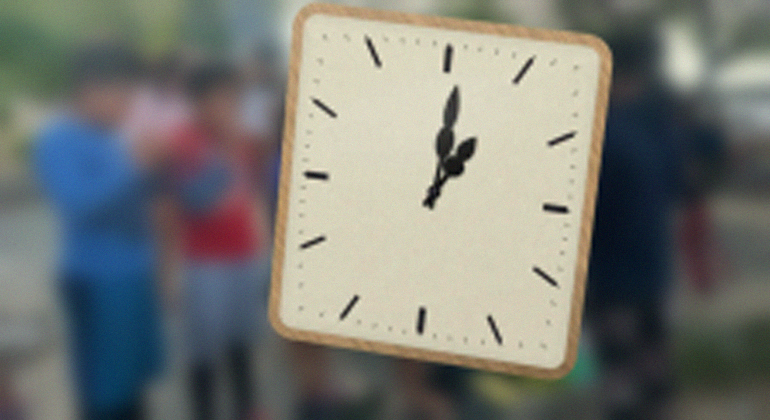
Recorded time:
1,01
